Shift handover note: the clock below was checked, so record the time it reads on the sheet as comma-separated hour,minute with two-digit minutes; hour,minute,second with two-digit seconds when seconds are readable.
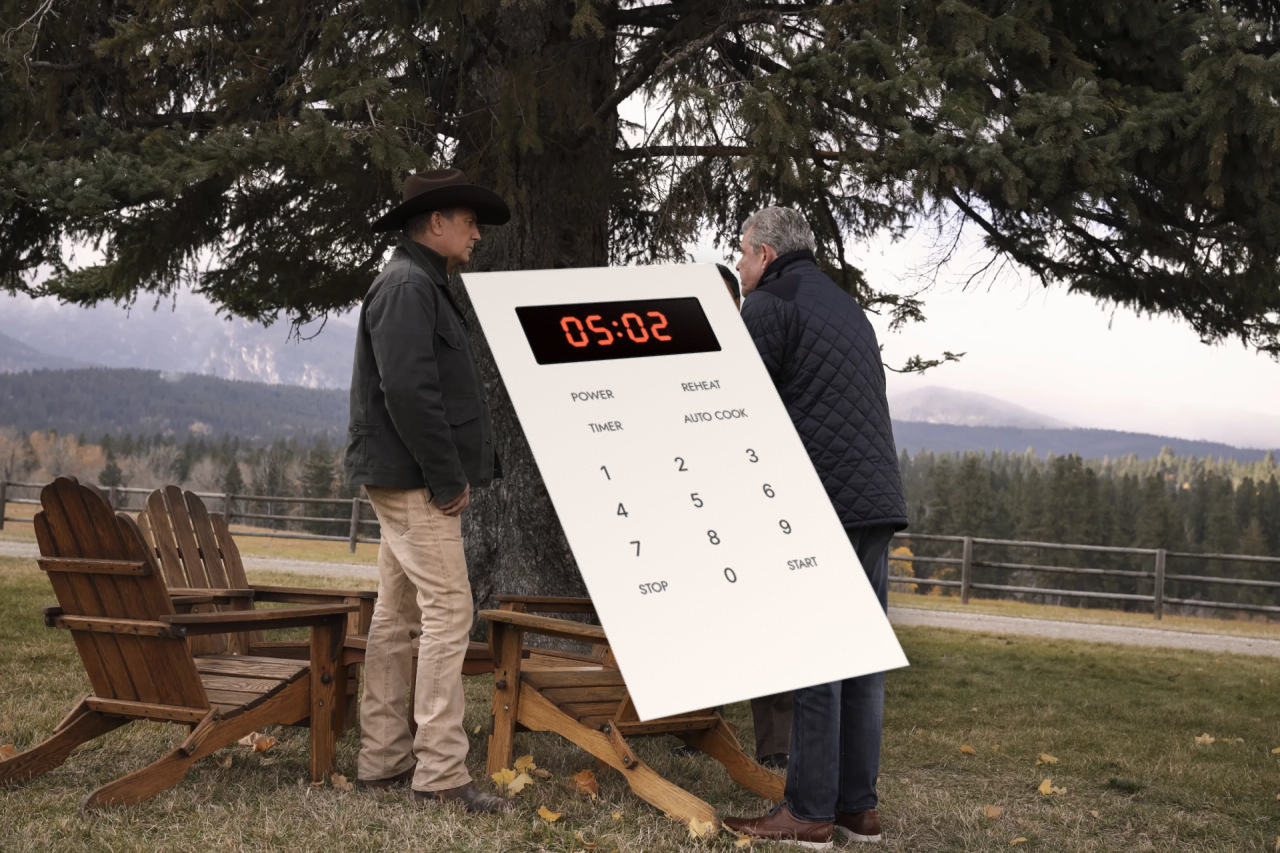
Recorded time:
5,02
